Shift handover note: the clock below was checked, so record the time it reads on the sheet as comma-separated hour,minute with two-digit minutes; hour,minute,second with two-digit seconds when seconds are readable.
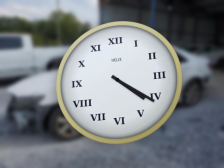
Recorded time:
4,21
